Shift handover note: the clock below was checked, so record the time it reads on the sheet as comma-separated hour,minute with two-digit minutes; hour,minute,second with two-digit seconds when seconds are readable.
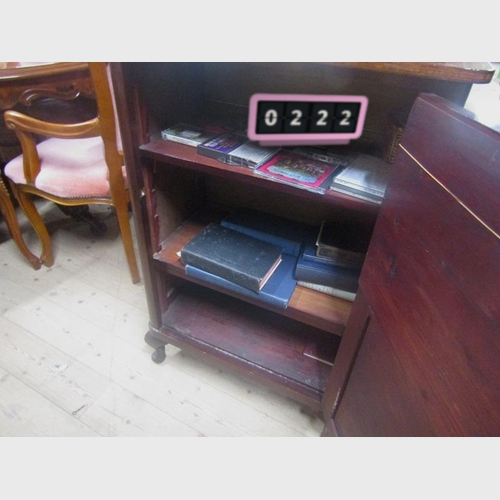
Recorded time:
2,22
